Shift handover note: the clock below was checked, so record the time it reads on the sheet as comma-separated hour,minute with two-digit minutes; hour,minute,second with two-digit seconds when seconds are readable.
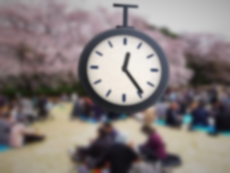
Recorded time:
12,24
